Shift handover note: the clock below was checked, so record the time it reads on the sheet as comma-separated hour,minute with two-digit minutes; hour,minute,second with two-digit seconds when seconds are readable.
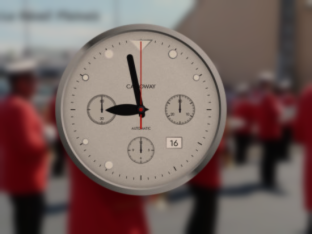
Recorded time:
8,58
